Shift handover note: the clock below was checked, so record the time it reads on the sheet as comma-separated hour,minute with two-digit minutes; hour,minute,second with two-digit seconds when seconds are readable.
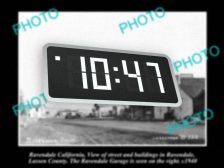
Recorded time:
10,47
